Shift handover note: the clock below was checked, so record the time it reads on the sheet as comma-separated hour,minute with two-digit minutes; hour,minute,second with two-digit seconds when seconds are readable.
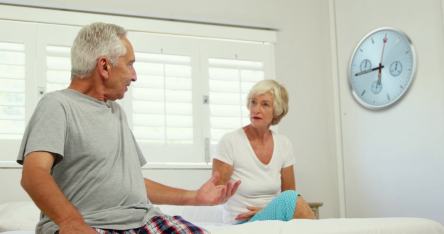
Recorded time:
5,42
